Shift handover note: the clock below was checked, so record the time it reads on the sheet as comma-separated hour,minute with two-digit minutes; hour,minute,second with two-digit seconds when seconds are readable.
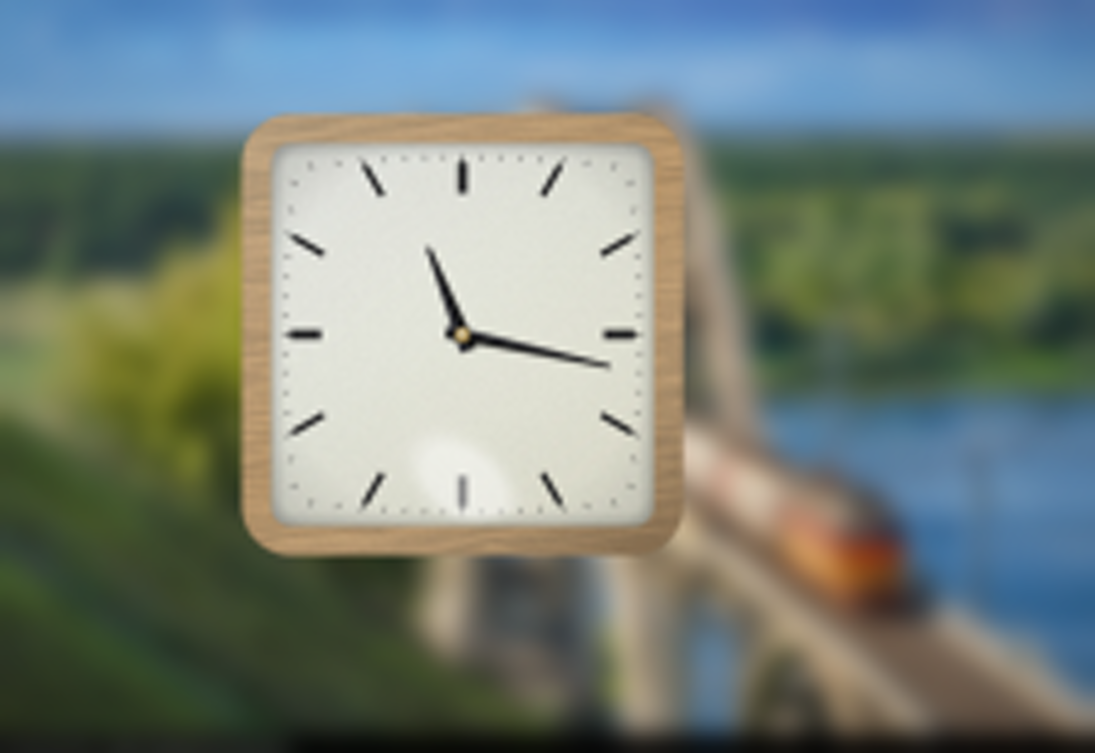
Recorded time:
11,17
